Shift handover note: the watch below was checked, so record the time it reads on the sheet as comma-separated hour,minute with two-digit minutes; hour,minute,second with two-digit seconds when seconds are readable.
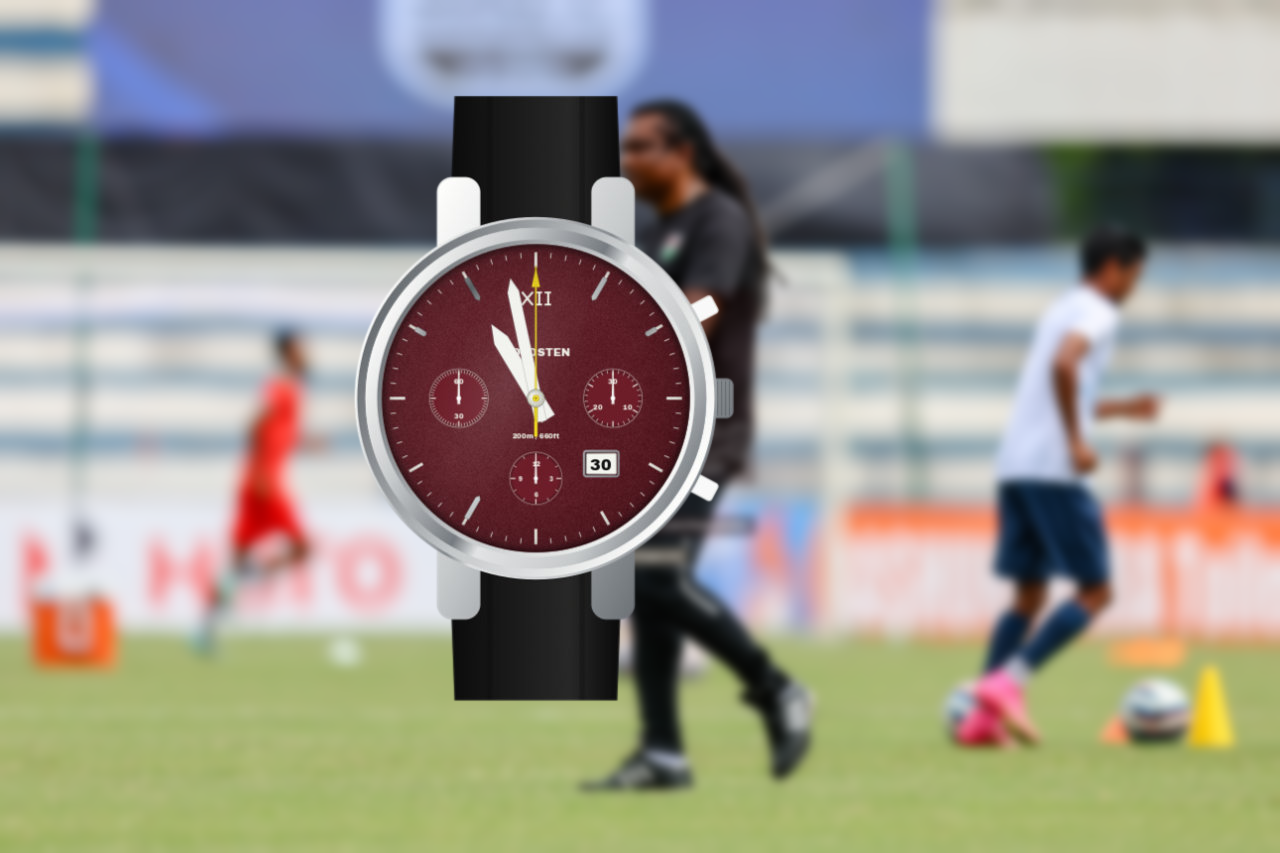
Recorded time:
10,58
